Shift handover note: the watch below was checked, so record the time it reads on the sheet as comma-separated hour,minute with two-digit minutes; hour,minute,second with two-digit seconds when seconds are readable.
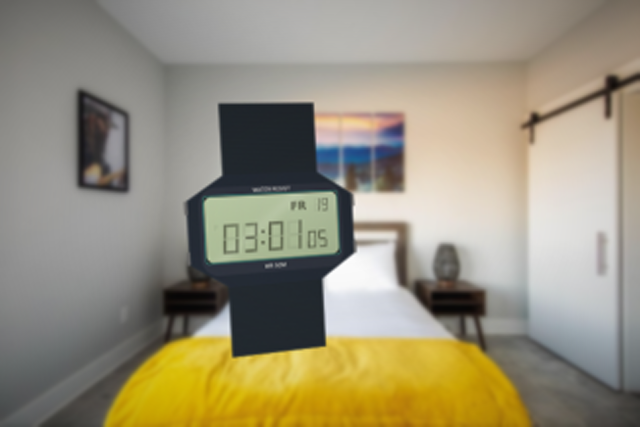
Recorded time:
3,01,05
